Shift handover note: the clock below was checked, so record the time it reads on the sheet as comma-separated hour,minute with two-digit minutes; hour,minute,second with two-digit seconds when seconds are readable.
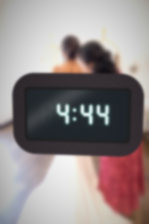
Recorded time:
4,44
